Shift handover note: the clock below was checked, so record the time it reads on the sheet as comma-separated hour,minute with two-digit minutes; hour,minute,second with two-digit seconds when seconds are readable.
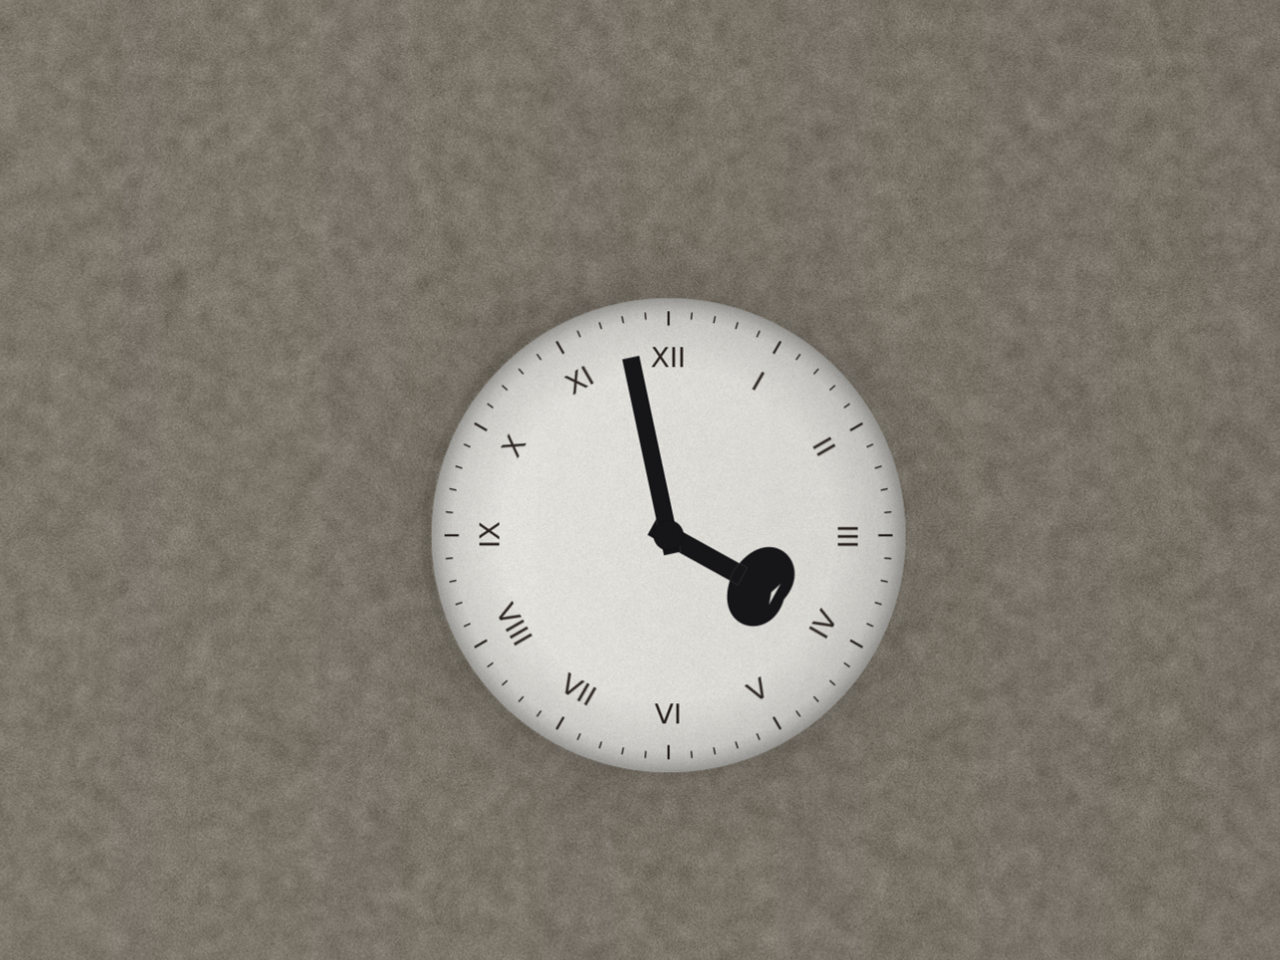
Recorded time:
3,58
